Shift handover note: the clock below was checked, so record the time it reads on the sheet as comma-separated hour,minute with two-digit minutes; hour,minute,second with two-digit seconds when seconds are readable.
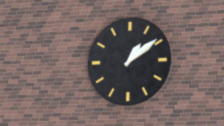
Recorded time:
1,09
